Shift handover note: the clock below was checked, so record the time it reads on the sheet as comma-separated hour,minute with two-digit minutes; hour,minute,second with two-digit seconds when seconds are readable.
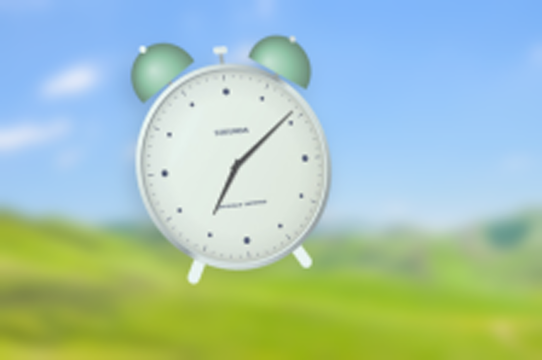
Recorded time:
7,09
